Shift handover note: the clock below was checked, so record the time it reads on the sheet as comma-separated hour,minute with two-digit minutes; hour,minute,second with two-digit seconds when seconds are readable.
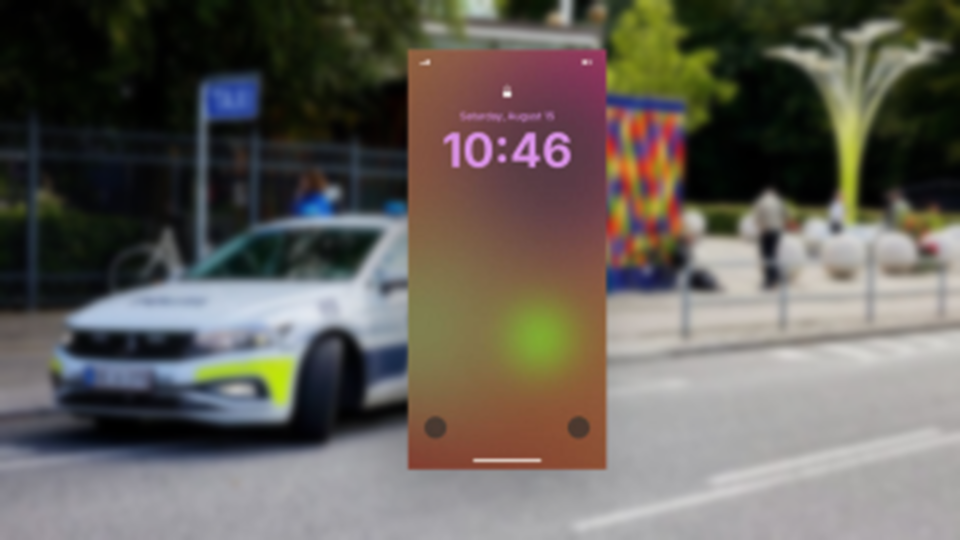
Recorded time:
10,46
